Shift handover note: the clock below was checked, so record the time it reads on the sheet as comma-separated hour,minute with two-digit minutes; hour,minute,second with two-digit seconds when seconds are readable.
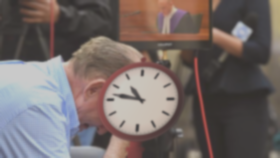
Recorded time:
10,47
